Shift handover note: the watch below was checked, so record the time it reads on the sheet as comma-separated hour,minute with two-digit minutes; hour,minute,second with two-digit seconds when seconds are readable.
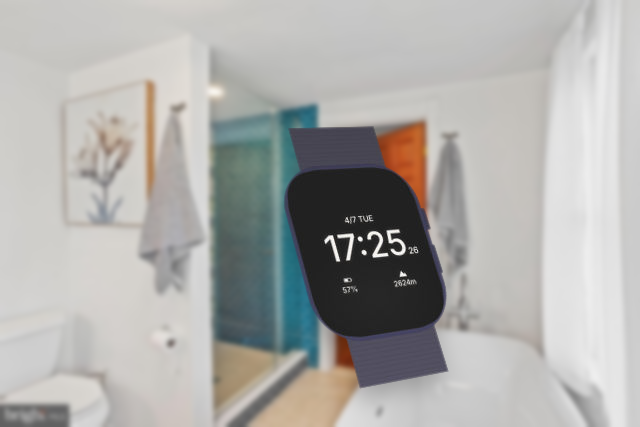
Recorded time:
17,25,26
